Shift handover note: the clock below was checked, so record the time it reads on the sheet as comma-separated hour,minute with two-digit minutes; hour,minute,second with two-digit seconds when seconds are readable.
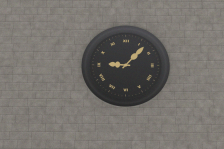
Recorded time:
9,07
